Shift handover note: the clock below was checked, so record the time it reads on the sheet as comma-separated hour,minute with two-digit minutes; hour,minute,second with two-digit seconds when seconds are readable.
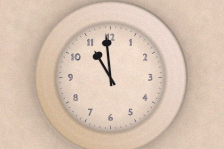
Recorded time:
10,59
